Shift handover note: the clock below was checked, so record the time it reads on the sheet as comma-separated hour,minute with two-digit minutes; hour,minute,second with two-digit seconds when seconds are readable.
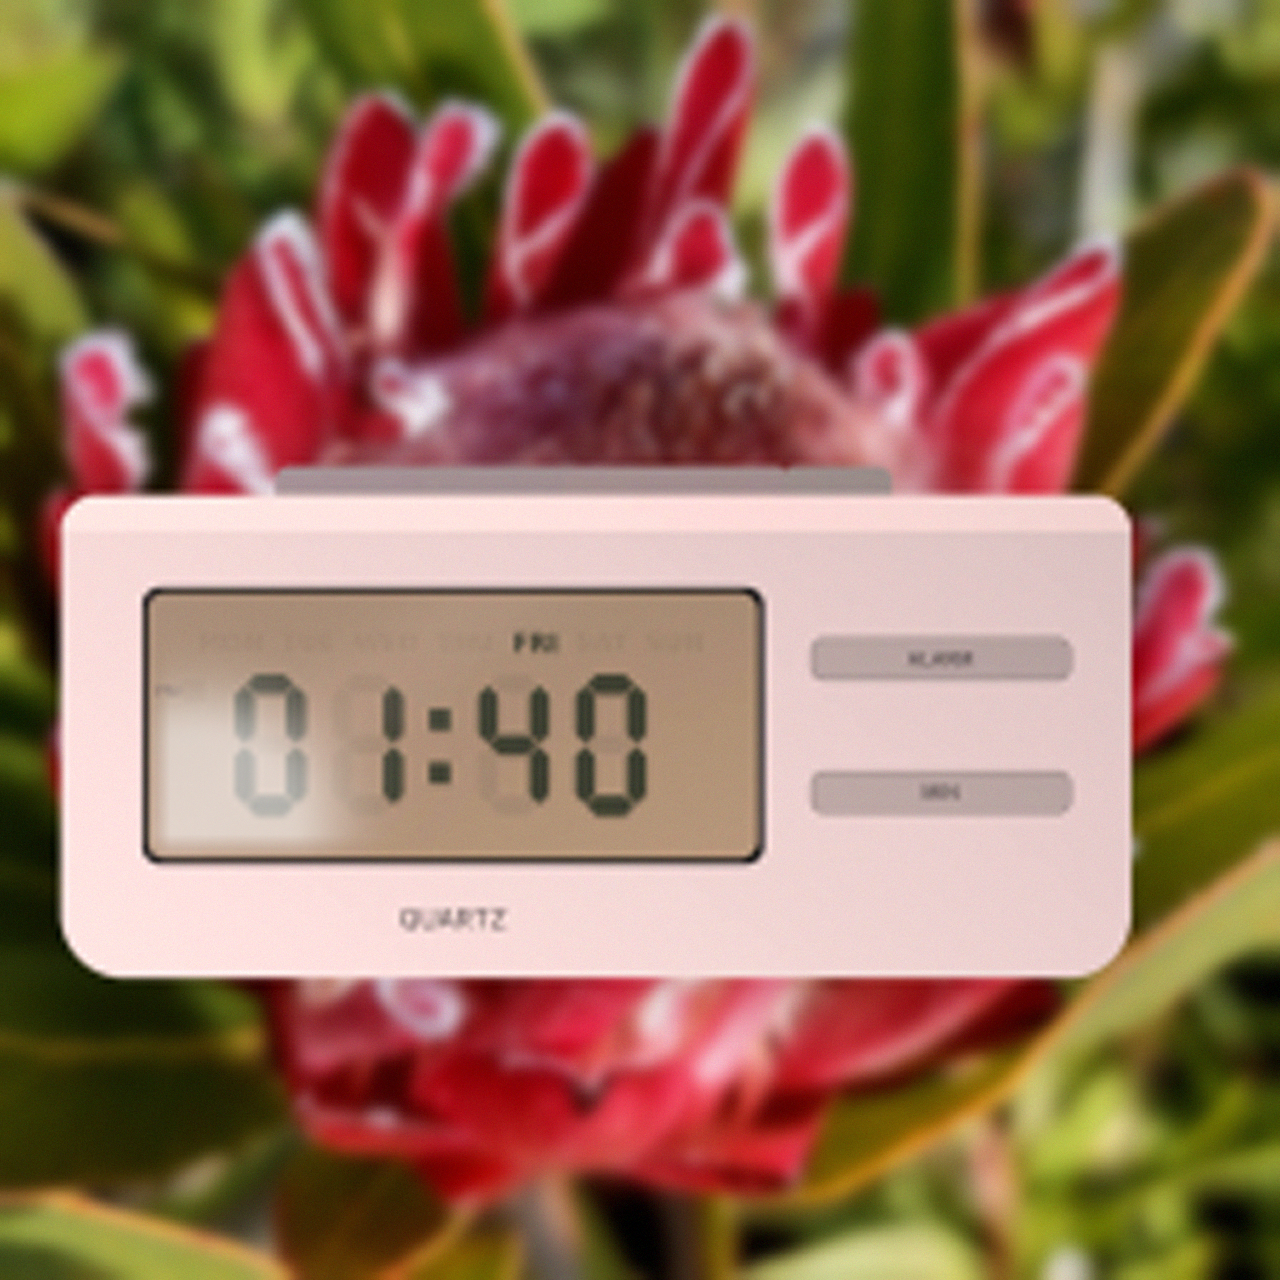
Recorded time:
1,40
